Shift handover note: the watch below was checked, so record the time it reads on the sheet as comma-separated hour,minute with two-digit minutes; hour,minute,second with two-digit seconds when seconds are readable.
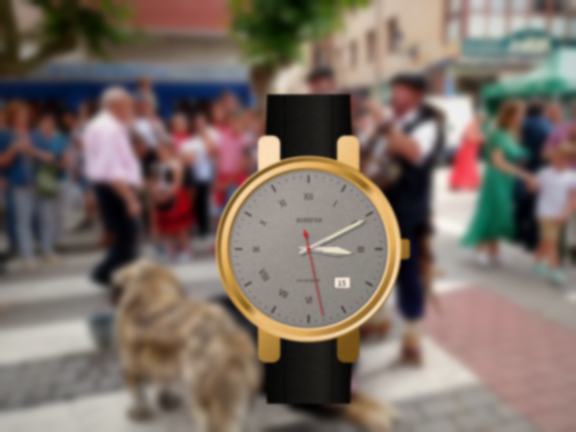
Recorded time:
3,10,28
